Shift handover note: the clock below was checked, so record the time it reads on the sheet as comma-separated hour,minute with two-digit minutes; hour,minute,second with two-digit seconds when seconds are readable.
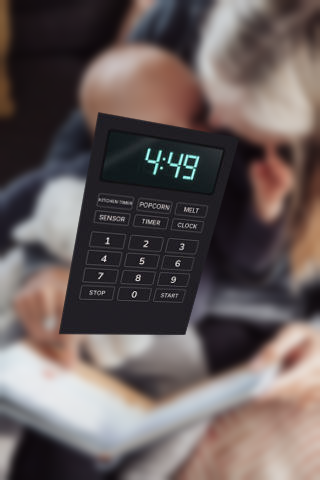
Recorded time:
4,49
